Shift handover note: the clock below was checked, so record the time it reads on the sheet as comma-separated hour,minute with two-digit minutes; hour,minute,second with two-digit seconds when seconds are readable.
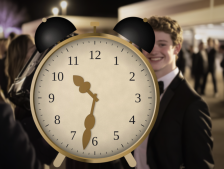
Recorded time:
10,32
